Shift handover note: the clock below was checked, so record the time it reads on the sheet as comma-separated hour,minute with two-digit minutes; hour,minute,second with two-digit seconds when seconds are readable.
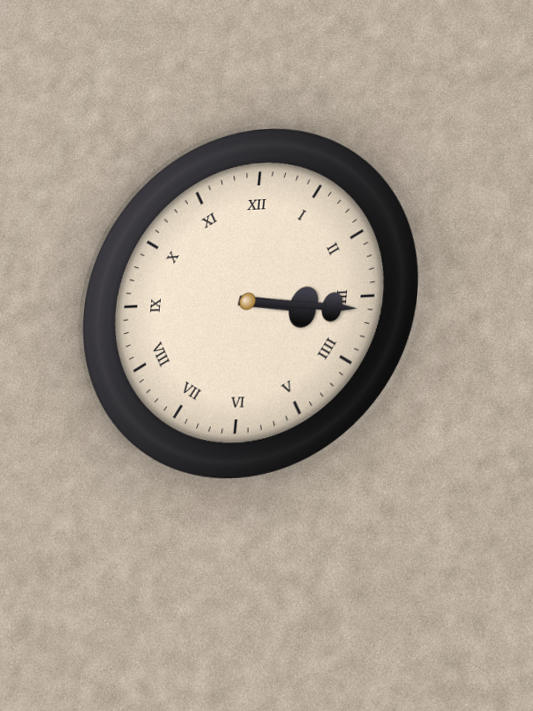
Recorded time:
3,16
